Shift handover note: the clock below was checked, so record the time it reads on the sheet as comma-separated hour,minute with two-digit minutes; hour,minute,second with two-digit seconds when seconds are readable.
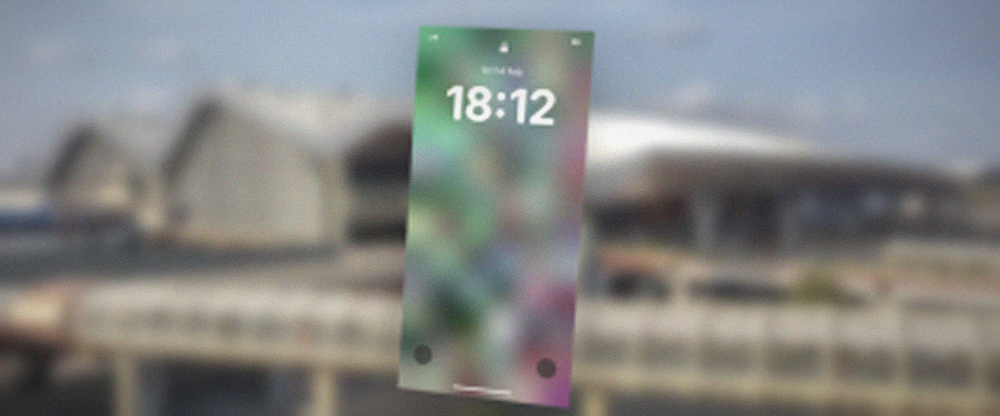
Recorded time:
18,12
